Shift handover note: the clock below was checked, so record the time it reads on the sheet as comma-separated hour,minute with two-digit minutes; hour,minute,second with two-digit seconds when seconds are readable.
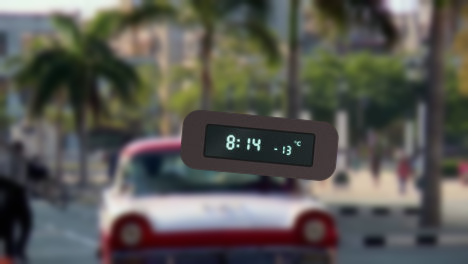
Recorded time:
8,14
